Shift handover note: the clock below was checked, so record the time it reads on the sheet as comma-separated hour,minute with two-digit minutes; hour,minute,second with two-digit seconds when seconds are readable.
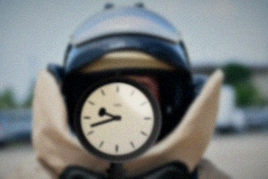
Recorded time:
9,42
